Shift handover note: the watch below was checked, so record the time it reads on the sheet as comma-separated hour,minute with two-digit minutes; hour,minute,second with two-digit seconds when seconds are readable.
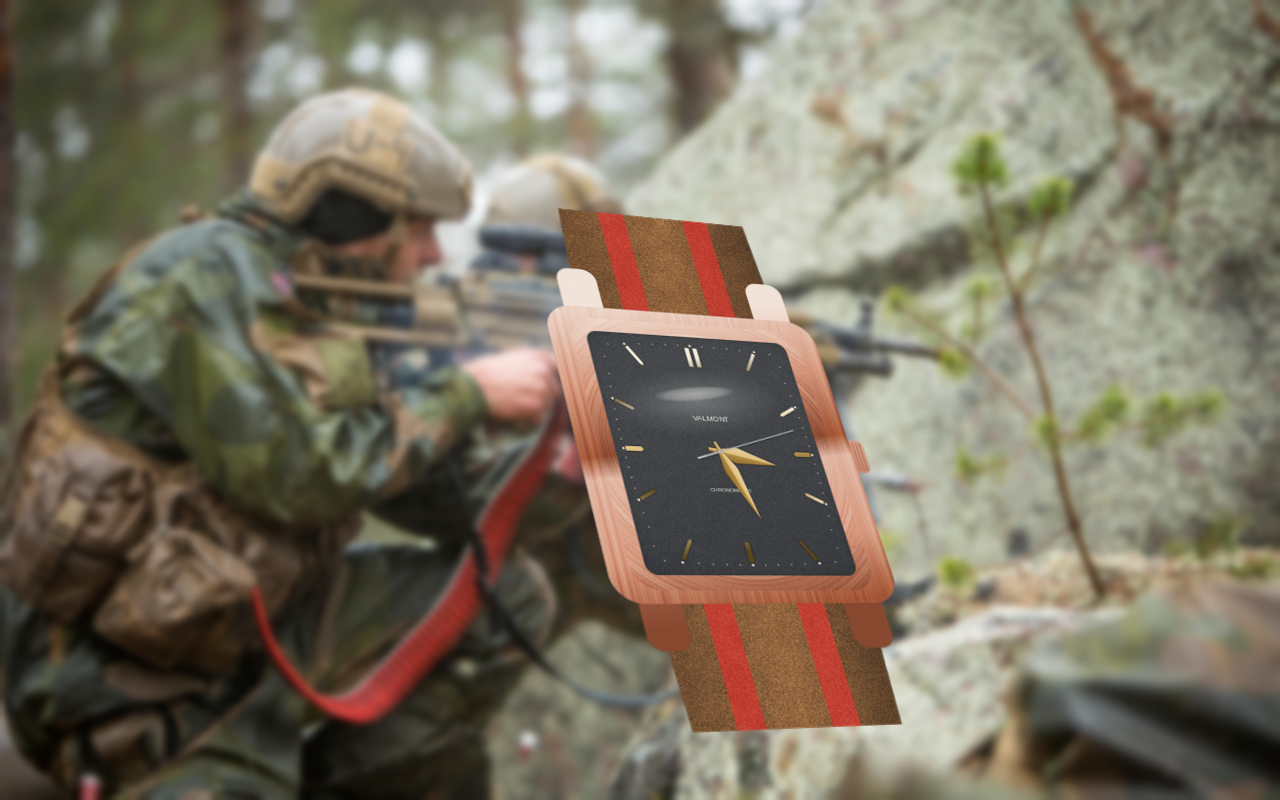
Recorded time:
3,27,12
